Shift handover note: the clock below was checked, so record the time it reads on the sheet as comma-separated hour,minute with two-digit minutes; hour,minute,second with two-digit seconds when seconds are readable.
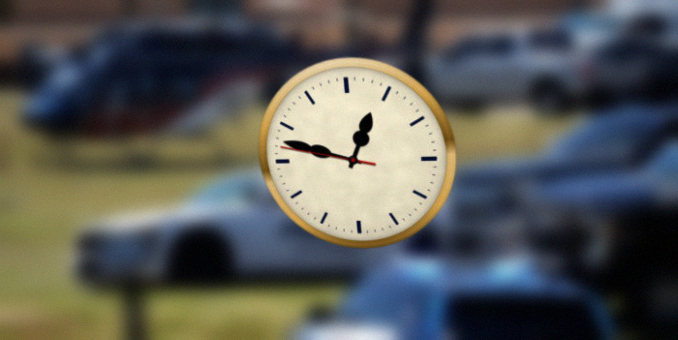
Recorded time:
12,47,47
